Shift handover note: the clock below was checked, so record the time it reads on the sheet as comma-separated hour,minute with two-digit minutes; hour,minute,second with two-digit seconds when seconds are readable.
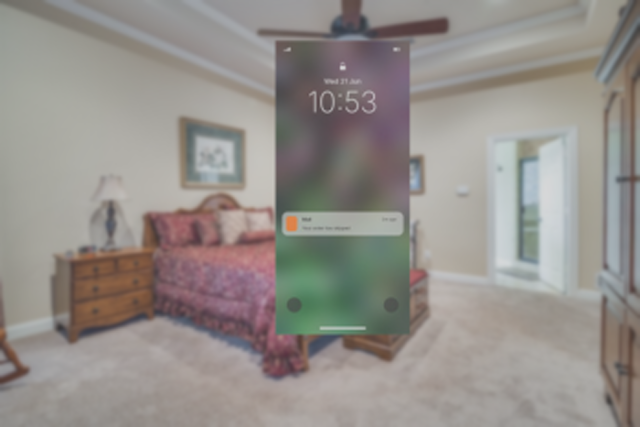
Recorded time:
10,53
